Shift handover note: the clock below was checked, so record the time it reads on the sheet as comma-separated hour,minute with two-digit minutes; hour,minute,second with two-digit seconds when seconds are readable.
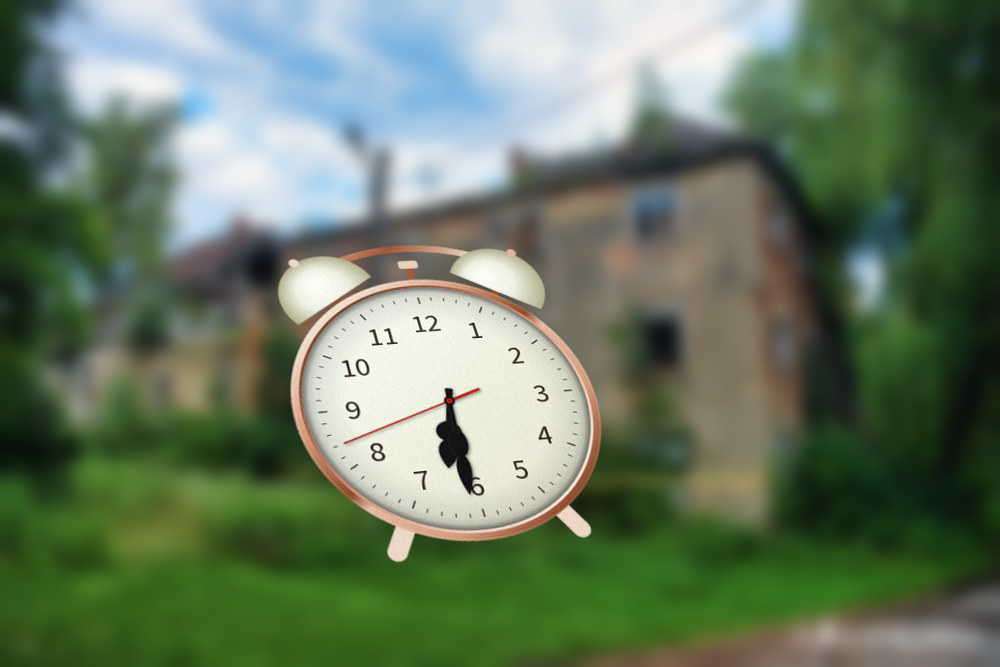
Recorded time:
6,30,42
